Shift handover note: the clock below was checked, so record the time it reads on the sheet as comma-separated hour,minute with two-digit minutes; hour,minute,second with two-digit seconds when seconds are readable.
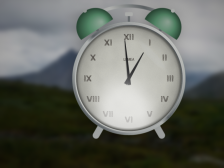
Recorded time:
12,59
